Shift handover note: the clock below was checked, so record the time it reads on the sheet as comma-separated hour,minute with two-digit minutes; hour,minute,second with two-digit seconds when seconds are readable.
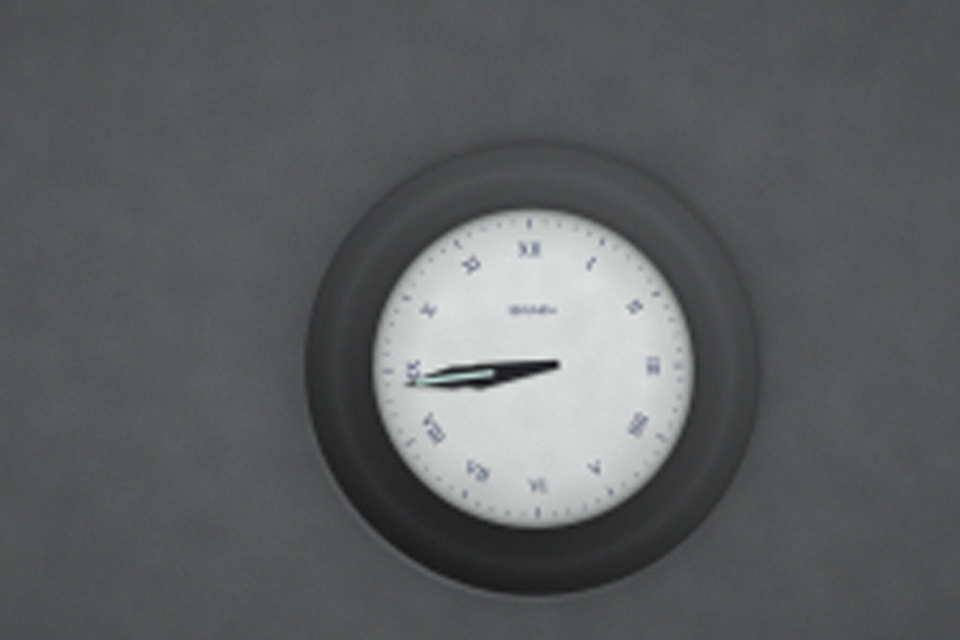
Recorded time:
8,44
